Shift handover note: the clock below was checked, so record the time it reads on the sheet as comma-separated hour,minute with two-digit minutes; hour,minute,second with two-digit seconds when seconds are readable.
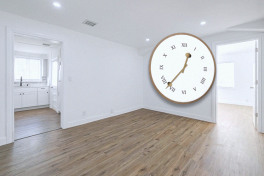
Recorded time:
12,37
